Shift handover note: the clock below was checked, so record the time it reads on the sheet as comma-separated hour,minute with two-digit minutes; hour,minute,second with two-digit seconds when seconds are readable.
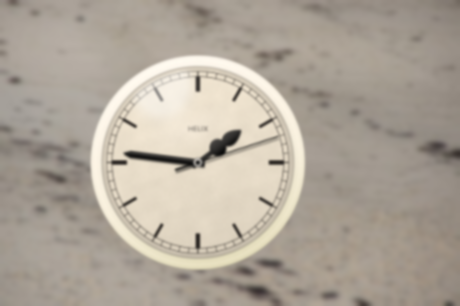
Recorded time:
1,46,12
